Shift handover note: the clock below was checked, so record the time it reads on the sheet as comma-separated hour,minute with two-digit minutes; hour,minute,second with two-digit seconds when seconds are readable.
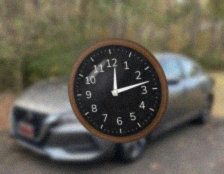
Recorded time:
12,13
